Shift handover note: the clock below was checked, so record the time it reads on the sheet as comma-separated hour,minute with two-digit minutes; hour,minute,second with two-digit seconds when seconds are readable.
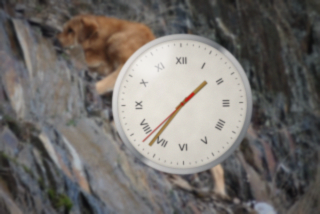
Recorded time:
1,36,38
